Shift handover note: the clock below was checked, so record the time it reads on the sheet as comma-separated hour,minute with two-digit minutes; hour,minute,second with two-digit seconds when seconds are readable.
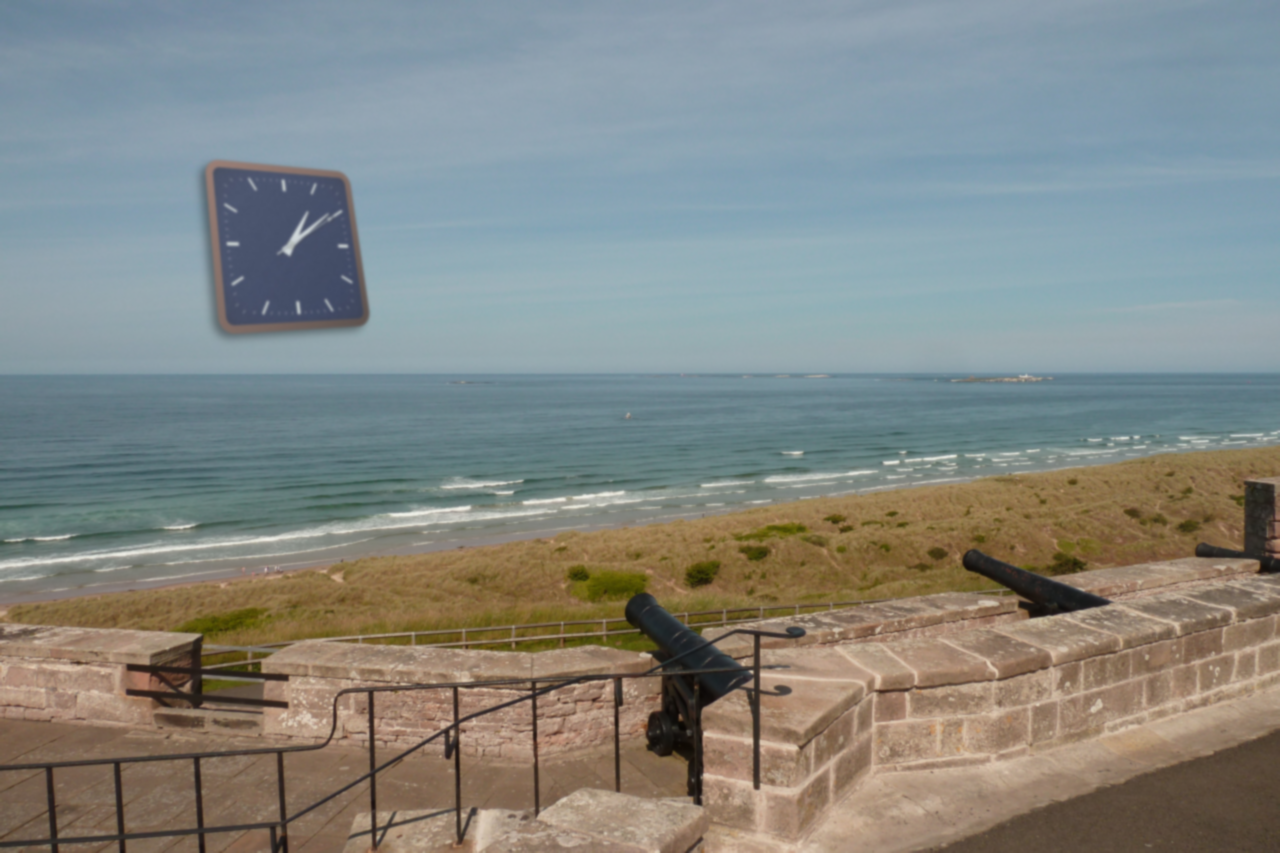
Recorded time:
1,09,10
